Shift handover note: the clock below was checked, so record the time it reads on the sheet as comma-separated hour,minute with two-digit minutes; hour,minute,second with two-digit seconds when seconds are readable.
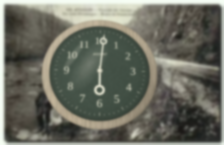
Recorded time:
6,01
